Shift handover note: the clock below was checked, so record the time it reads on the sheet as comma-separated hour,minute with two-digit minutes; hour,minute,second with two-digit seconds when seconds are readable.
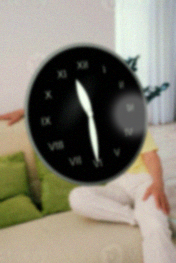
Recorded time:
11,30
